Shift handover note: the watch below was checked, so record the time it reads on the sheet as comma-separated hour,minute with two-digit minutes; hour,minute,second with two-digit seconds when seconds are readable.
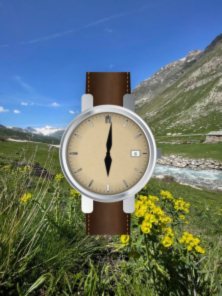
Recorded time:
6,01
